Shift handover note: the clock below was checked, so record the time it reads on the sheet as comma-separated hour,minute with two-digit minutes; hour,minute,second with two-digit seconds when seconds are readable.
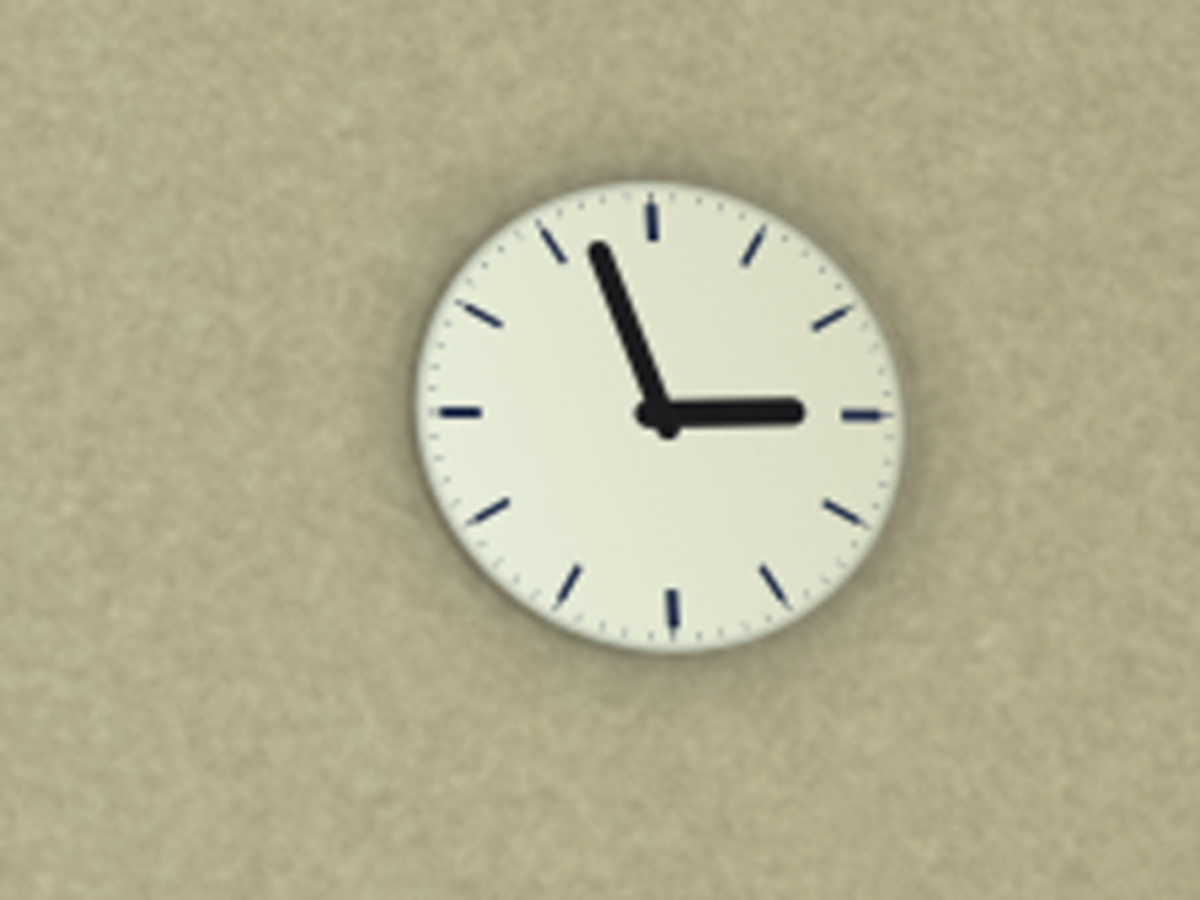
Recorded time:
2,57
